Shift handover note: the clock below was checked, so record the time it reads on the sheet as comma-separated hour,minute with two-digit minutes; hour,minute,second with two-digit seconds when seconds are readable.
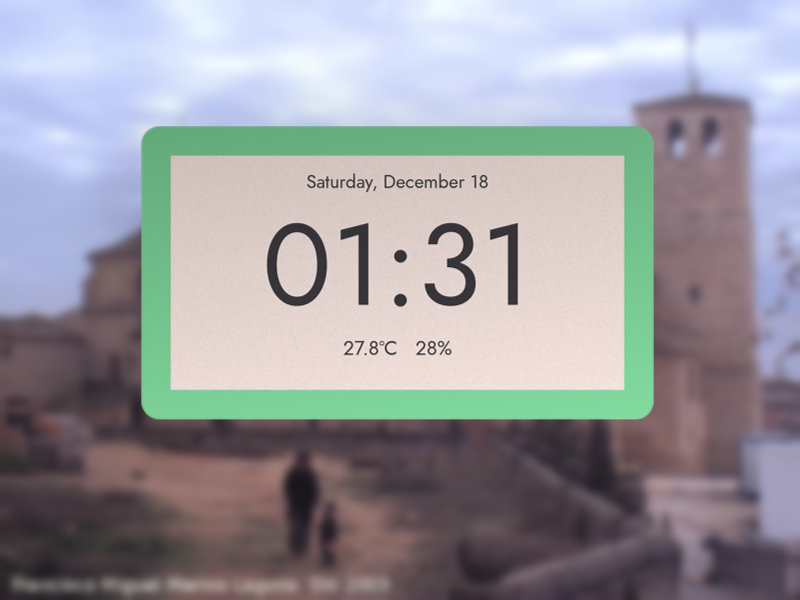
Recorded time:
1,31
